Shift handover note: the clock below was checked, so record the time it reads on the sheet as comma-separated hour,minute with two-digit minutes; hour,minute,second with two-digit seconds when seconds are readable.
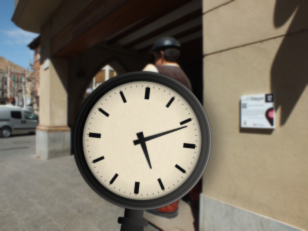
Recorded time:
5,11
